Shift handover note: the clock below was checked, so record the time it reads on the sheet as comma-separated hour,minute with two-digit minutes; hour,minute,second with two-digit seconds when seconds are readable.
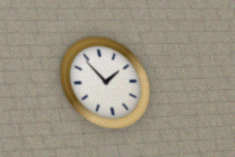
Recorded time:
1,54
